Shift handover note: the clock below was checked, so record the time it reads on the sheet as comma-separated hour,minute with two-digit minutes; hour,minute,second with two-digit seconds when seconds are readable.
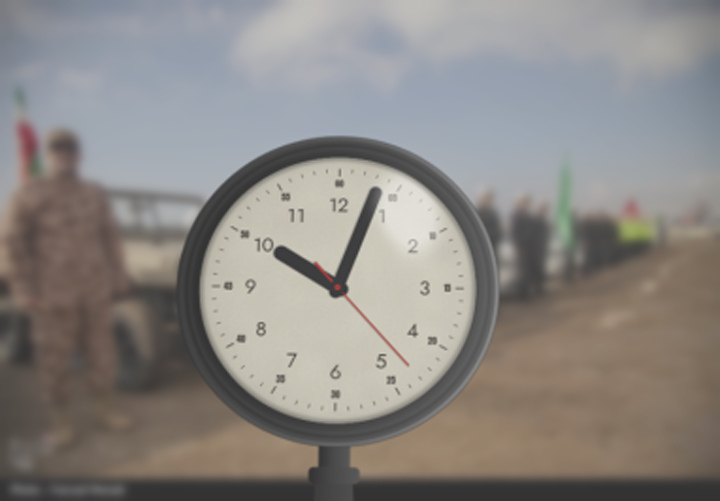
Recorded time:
10,03,23
